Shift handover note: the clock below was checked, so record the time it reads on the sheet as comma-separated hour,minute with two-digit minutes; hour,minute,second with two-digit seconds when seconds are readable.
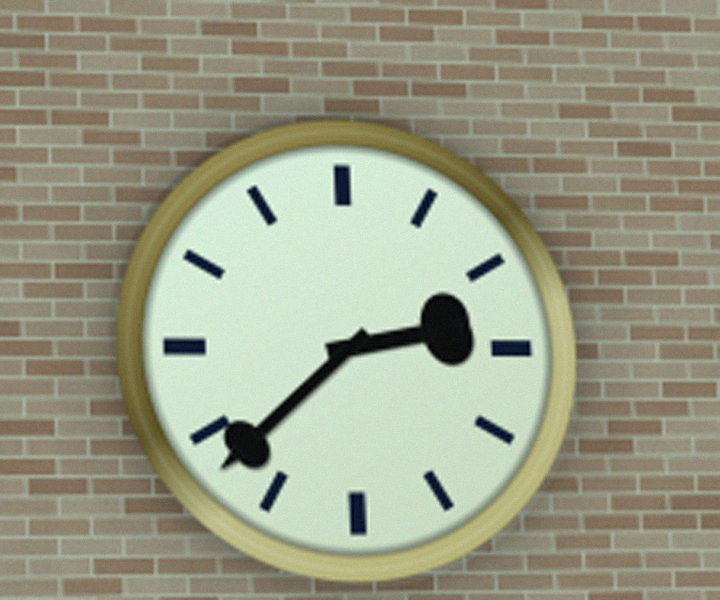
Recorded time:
2,38
